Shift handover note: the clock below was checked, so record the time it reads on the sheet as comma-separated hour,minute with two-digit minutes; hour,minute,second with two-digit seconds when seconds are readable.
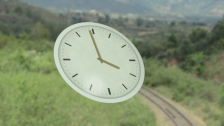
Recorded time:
3,59
